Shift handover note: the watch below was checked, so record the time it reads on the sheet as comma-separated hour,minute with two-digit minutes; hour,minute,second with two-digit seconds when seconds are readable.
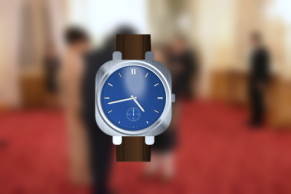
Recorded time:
4,43
